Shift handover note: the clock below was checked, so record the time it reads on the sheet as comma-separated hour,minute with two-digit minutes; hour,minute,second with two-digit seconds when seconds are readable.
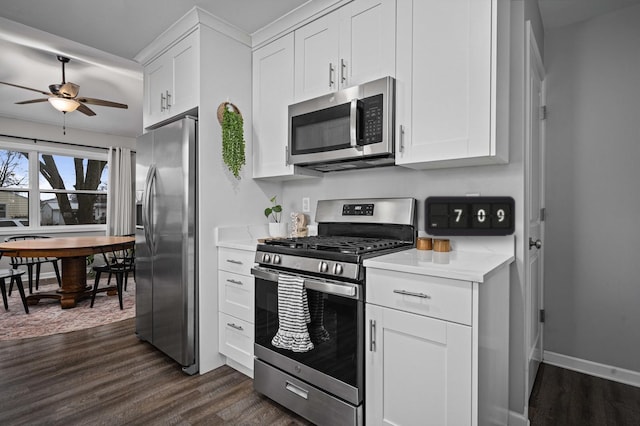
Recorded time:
7,09
